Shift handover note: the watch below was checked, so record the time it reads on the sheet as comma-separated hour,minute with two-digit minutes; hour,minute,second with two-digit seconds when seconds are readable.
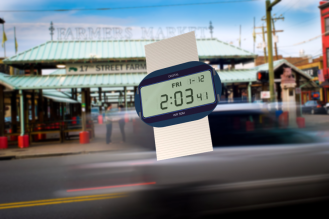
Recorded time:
2,03,41
